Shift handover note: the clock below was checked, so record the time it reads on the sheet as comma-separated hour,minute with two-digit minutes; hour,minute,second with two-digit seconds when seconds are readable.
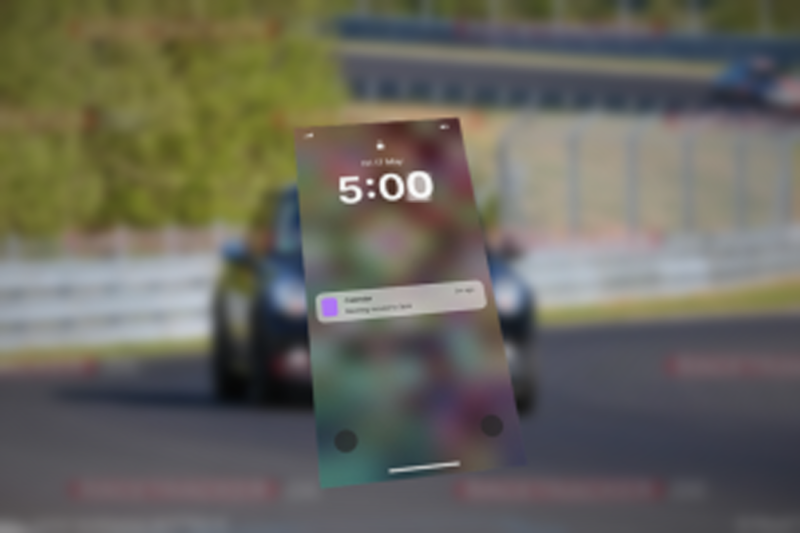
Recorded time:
5,00
